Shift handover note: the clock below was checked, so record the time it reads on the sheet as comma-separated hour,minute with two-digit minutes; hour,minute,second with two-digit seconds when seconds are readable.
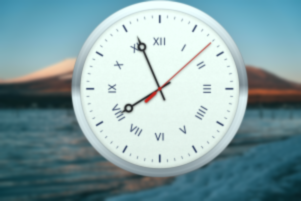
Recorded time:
7,56,08
